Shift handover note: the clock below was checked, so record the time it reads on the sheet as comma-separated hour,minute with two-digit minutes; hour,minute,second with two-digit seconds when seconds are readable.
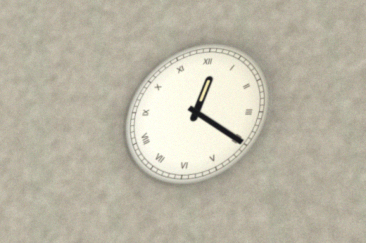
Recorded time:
12,20
